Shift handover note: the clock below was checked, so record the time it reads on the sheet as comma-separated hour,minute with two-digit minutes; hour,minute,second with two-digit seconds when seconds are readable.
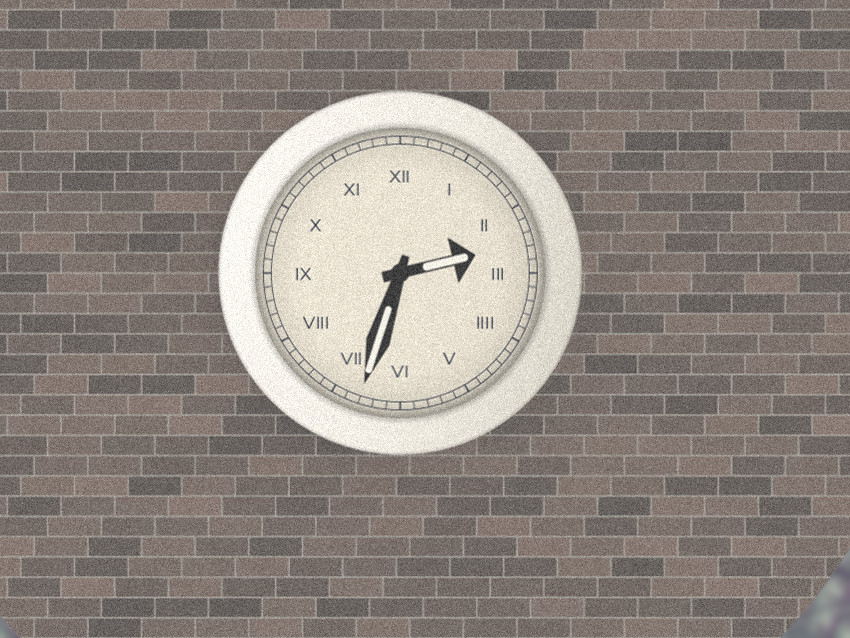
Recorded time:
2,33
